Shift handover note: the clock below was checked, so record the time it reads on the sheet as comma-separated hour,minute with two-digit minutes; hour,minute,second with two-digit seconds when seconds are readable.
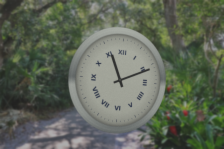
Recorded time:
11,11
